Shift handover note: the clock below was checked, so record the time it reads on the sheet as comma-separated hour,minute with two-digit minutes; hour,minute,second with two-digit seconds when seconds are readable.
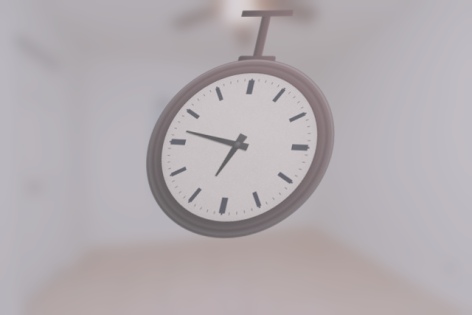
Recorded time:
6,47
